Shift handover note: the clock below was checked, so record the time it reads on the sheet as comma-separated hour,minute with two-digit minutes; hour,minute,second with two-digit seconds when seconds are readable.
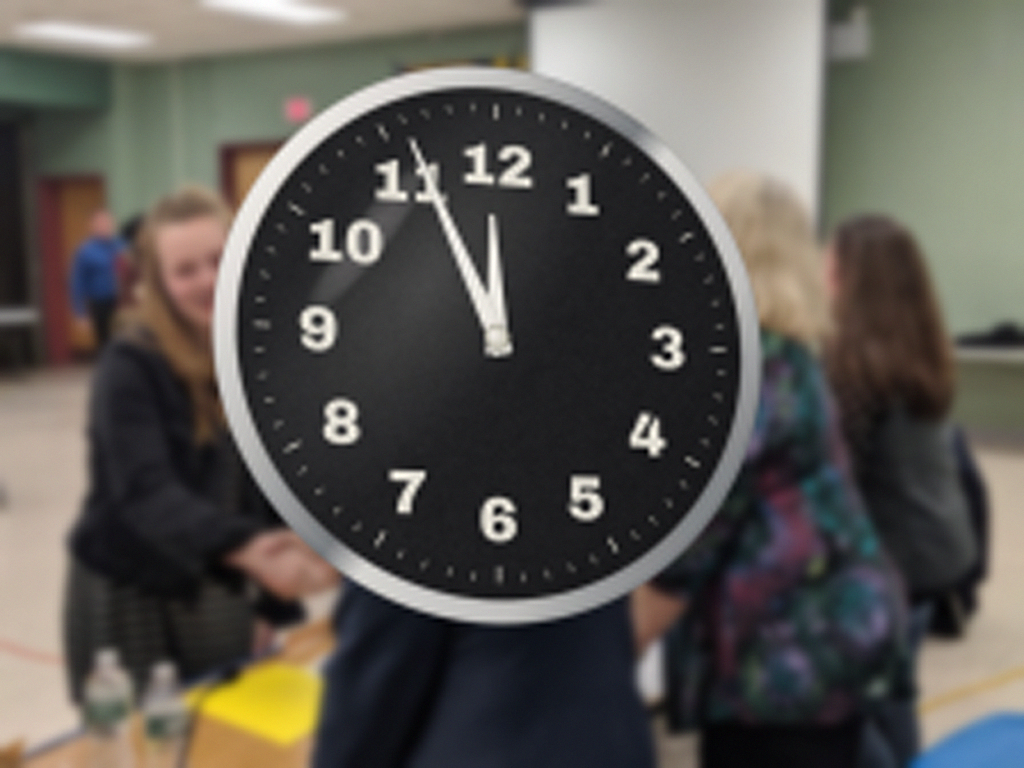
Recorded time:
11,56
